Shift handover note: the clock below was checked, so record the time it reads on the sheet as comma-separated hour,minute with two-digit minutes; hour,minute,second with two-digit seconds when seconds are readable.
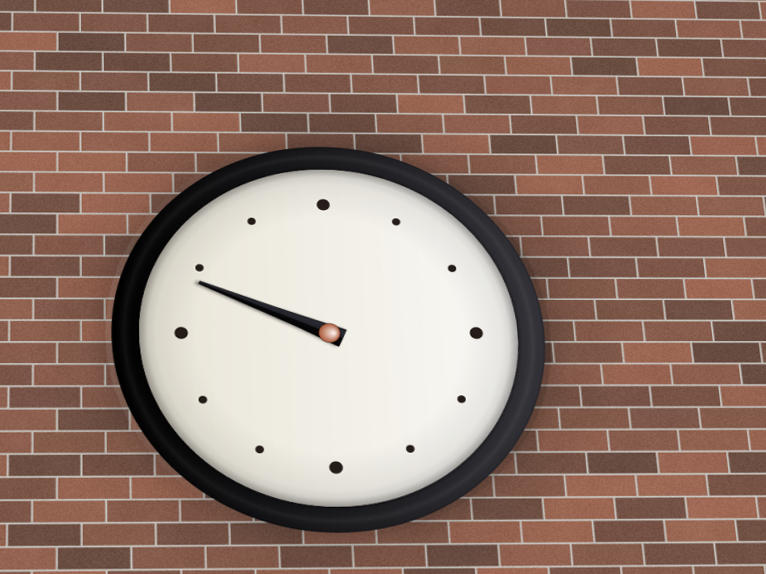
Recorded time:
9,49
